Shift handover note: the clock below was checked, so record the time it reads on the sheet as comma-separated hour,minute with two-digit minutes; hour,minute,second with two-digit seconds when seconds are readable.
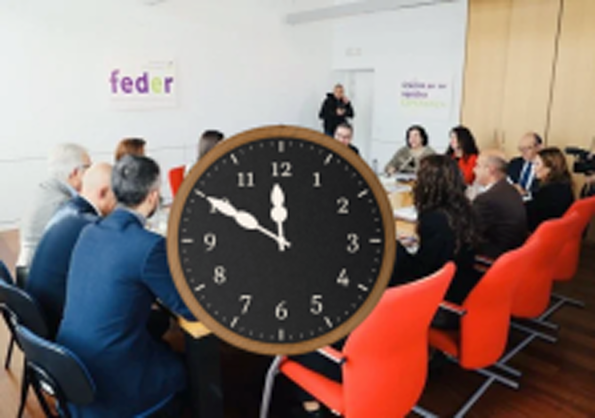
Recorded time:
11,50
